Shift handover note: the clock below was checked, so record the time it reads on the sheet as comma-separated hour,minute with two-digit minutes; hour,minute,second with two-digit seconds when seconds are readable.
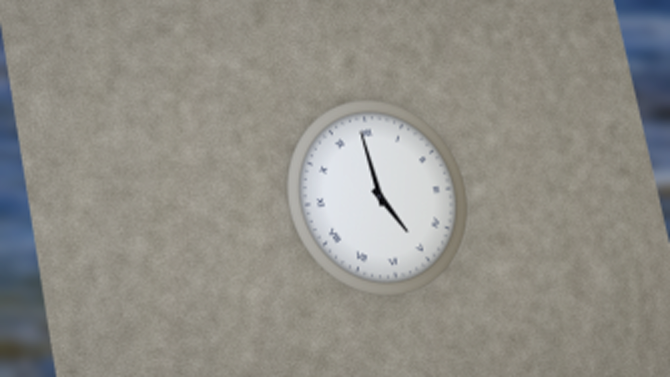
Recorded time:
4,59
